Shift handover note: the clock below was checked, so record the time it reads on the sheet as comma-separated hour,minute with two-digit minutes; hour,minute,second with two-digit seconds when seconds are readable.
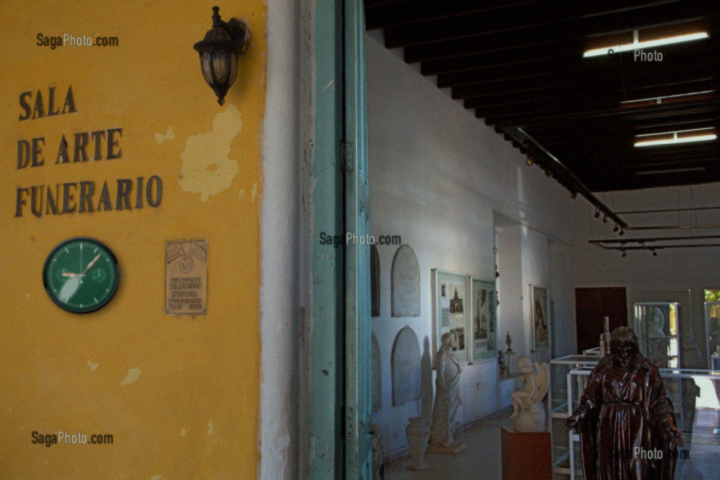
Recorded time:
9,07
